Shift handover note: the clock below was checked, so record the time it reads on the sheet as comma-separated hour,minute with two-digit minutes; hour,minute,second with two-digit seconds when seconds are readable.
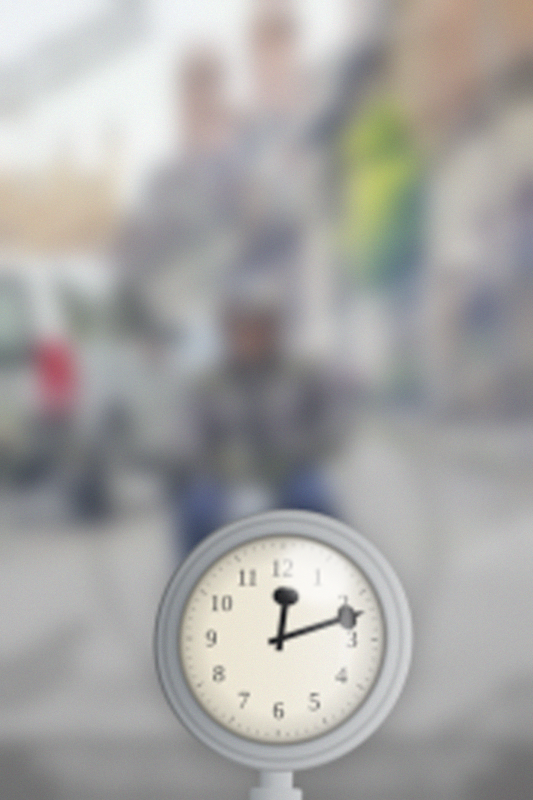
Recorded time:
12,12
